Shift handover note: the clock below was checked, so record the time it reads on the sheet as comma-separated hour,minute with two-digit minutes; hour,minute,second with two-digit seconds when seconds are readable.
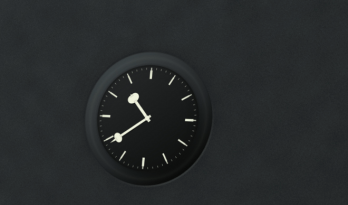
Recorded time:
10,39
